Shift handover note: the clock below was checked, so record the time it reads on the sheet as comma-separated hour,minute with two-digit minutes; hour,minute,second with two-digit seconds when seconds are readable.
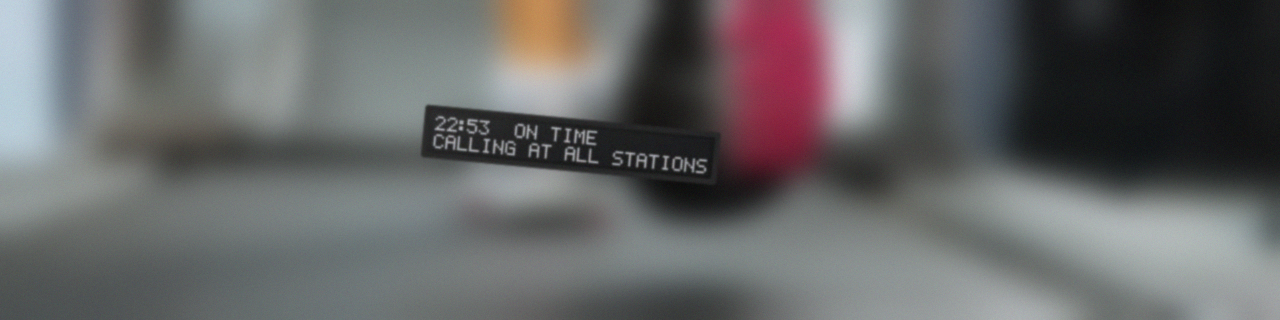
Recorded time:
22,53
